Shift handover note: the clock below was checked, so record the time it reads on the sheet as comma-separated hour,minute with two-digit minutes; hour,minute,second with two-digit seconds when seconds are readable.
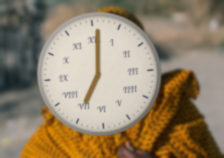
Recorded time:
7,01
